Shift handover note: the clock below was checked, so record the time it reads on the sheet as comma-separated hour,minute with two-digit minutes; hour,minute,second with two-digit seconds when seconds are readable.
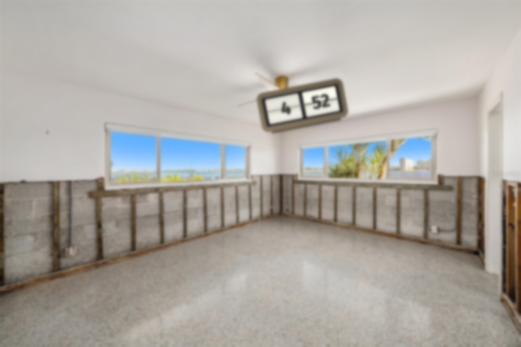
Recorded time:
4,52
